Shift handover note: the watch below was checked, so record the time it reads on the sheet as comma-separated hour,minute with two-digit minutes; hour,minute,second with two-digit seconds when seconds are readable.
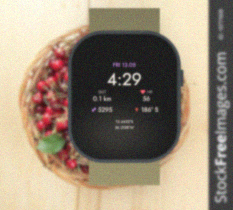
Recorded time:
4,29
